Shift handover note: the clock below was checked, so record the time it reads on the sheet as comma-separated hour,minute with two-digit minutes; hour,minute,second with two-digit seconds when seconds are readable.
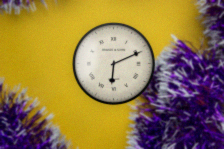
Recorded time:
6,11
